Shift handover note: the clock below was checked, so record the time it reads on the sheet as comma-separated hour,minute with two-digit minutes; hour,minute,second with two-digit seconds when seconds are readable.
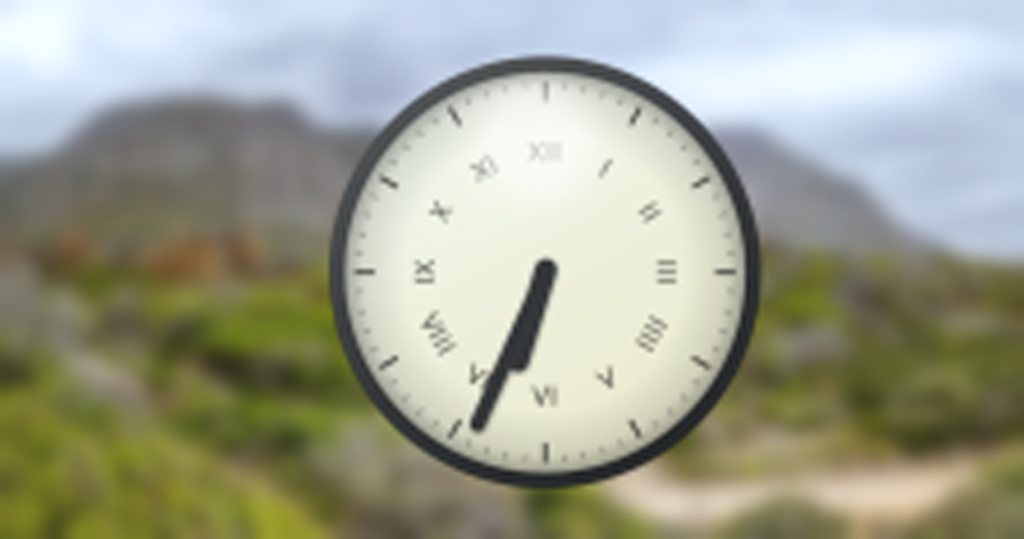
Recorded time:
6,34
